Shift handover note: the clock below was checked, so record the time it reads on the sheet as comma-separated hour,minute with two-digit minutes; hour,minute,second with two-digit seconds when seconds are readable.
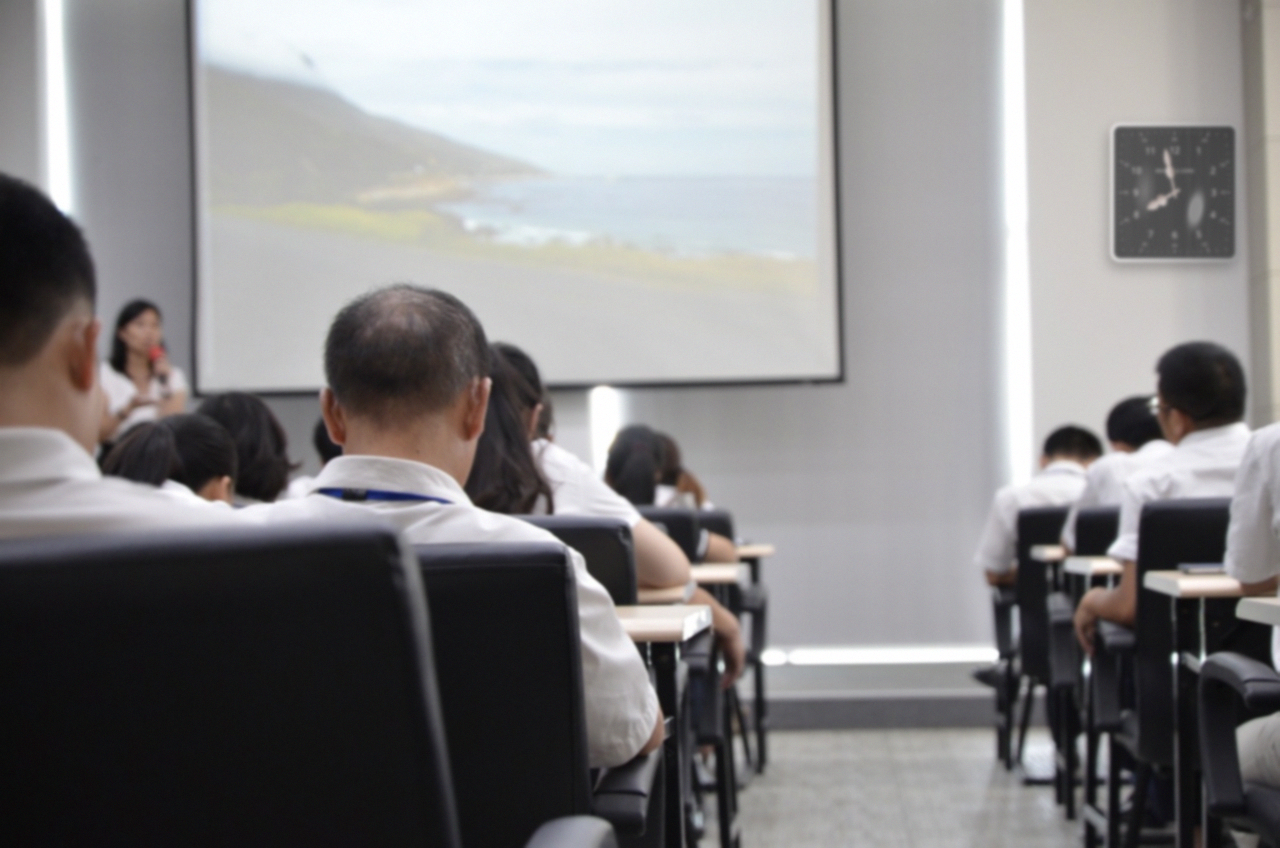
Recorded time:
7,58
